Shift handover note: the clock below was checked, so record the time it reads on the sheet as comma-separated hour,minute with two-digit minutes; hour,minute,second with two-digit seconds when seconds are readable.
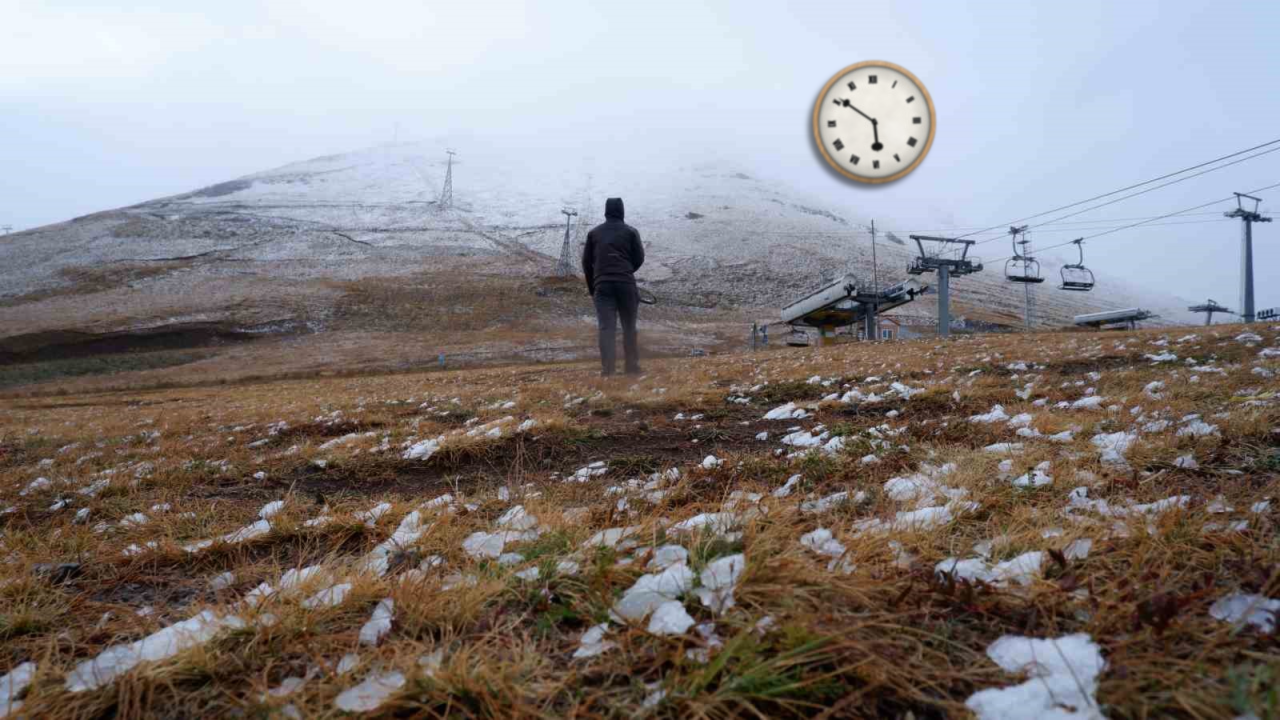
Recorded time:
5,51
